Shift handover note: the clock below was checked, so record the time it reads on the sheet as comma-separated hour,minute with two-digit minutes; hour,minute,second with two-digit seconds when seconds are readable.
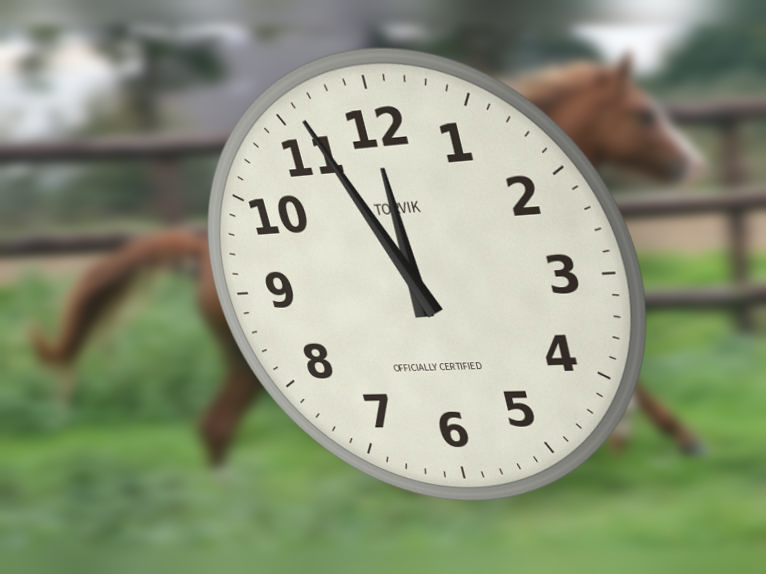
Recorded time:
11,56
